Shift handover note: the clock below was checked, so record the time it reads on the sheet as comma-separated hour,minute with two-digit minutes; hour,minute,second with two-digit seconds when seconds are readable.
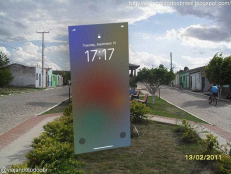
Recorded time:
17,17
